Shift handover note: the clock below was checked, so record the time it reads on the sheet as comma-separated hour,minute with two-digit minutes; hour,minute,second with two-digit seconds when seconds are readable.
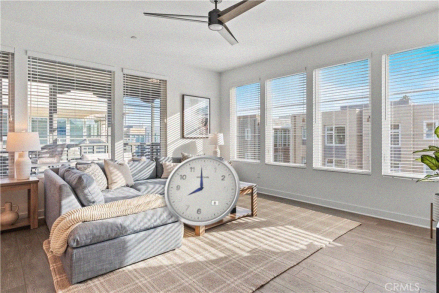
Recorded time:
7,59
